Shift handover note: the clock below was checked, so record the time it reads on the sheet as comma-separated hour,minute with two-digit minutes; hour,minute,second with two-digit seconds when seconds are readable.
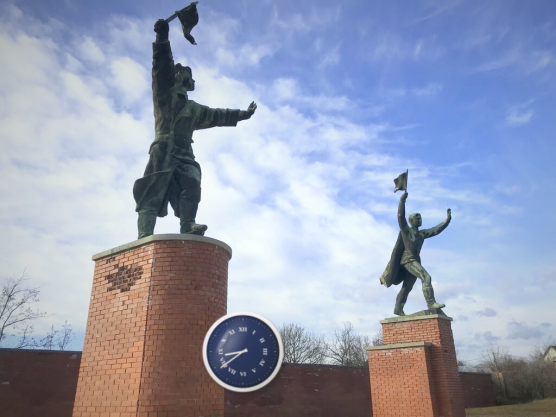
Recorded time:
8,39
